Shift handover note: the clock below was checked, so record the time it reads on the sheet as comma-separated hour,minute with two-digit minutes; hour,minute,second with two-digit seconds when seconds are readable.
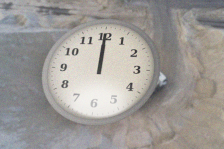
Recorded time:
12,00
